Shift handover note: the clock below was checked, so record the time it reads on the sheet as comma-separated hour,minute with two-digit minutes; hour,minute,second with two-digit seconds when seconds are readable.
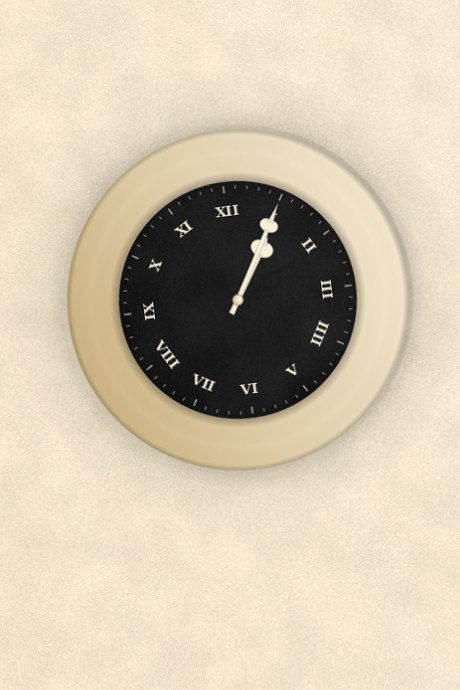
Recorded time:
1,05
